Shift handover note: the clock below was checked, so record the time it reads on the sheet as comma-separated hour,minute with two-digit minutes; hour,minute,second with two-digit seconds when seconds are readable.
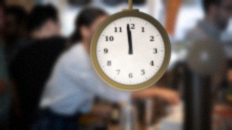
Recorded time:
11,59
